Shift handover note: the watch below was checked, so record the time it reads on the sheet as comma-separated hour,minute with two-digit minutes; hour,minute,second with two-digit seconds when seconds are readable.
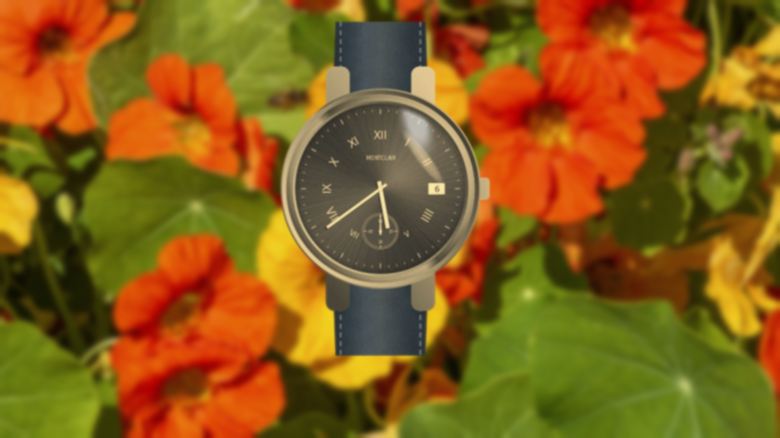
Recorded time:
5,39
